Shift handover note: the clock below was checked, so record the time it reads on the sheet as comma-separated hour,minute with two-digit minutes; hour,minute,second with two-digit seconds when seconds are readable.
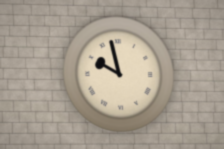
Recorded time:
9,58
